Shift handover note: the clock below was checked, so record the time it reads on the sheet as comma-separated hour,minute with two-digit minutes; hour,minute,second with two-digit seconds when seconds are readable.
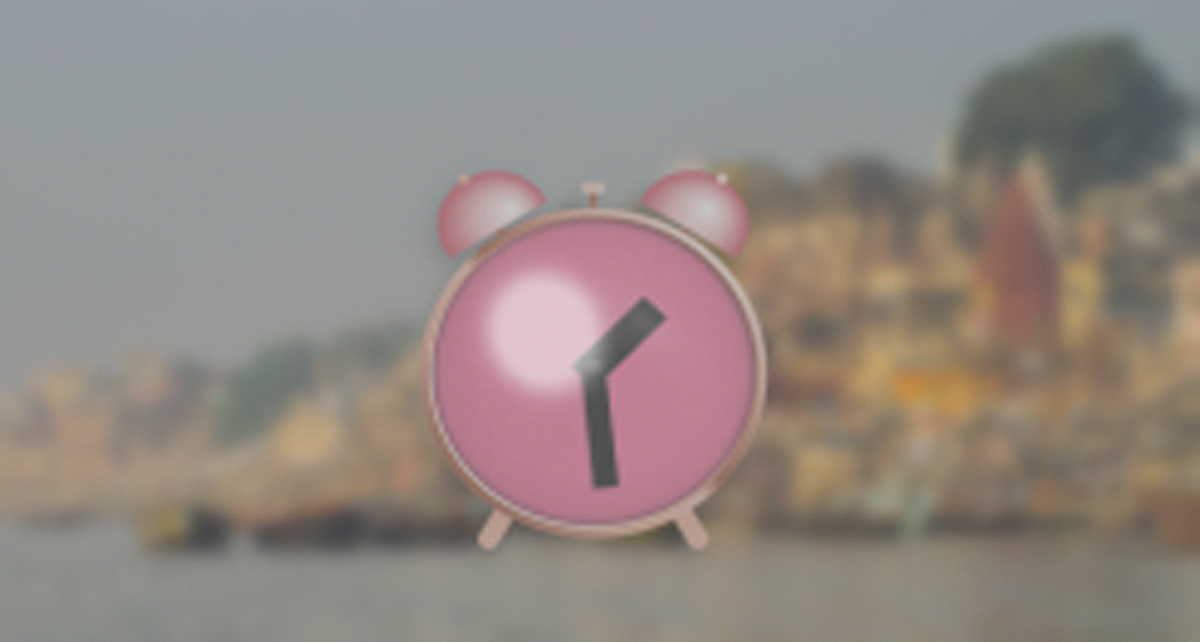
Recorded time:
1,29
